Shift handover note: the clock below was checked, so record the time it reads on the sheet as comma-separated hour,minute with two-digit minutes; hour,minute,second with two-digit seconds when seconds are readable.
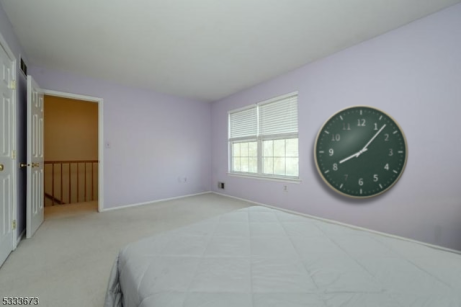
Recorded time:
8,07
